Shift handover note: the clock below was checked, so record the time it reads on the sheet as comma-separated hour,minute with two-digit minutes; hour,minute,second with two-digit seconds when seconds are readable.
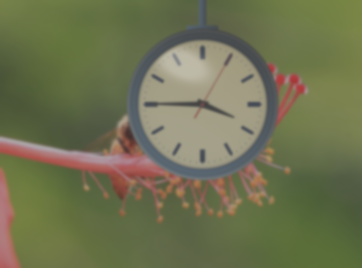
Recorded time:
3,45,05
